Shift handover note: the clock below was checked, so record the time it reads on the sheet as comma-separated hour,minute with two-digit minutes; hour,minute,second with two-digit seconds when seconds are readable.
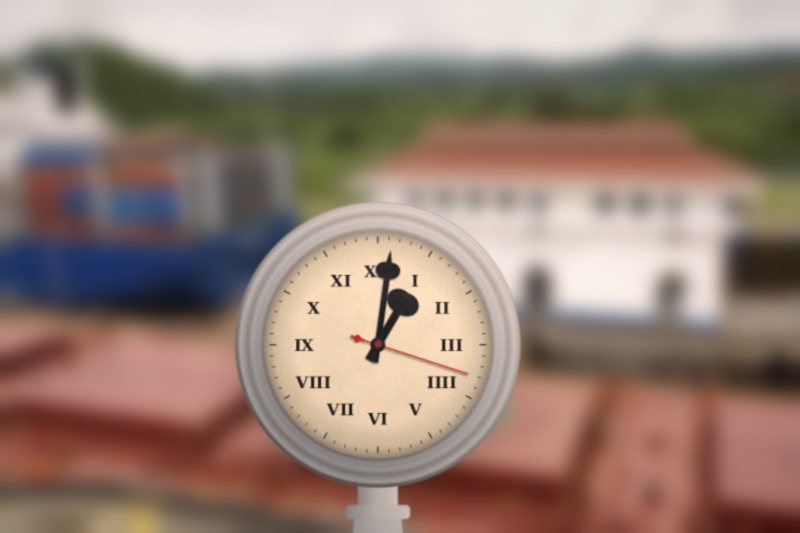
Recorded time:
1,01,18
